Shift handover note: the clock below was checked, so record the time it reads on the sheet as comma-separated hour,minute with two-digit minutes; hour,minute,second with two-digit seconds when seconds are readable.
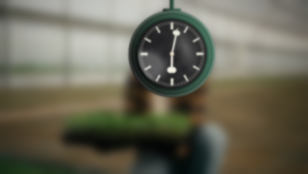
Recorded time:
6,02
